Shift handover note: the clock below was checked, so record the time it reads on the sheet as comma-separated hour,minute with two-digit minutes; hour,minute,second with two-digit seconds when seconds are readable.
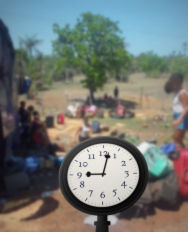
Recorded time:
9,02
